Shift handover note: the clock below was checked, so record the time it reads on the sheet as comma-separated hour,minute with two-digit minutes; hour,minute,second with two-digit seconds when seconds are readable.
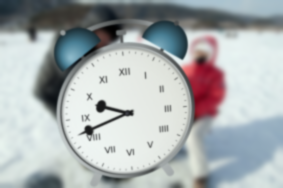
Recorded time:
9,42
